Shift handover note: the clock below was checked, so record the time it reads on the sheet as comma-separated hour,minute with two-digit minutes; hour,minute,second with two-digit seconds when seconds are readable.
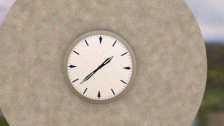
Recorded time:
1,38
